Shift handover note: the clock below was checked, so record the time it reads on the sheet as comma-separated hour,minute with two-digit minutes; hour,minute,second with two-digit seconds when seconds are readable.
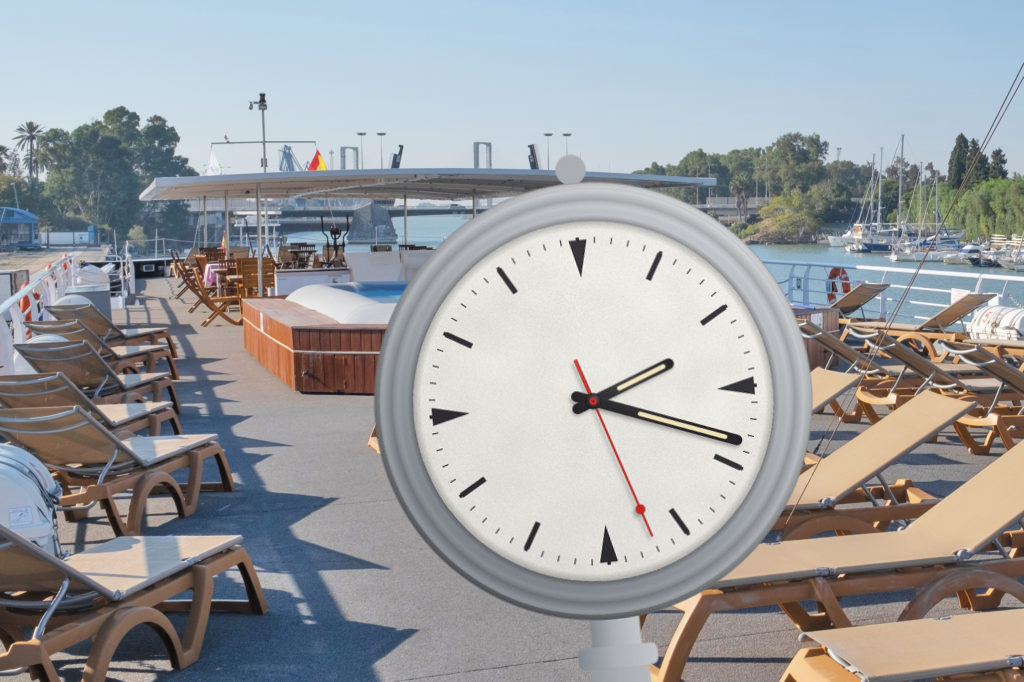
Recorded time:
2,18,27
